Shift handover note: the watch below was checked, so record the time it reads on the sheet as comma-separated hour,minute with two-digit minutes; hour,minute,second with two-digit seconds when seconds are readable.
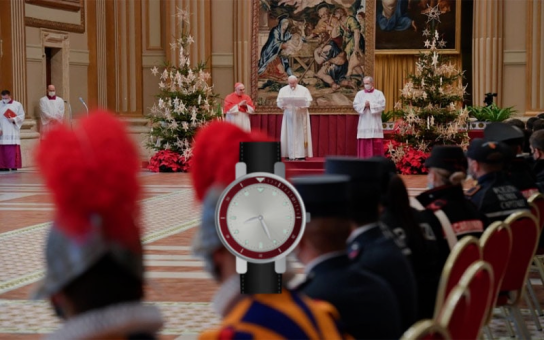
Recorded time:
8,26
